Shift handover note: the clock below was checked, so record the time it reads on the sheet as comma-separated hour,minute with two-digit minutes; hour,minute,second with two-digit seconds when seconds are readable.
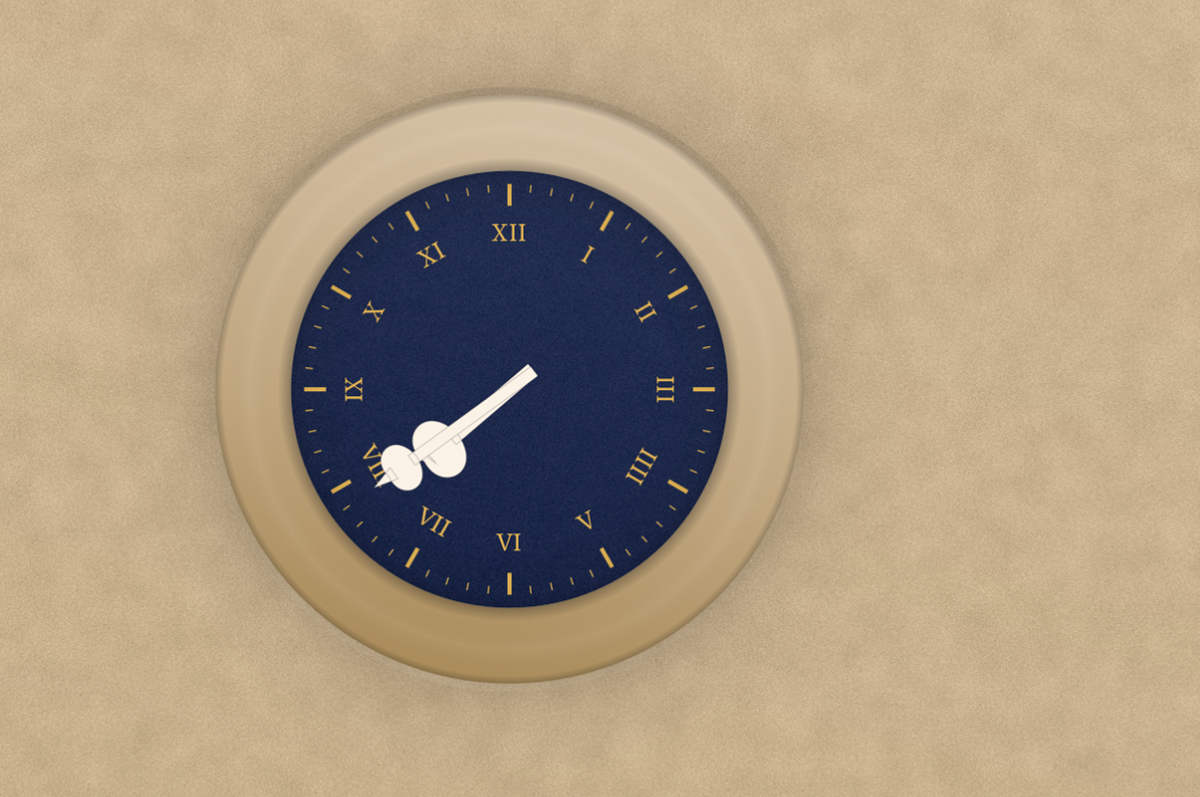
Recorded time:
7,39
